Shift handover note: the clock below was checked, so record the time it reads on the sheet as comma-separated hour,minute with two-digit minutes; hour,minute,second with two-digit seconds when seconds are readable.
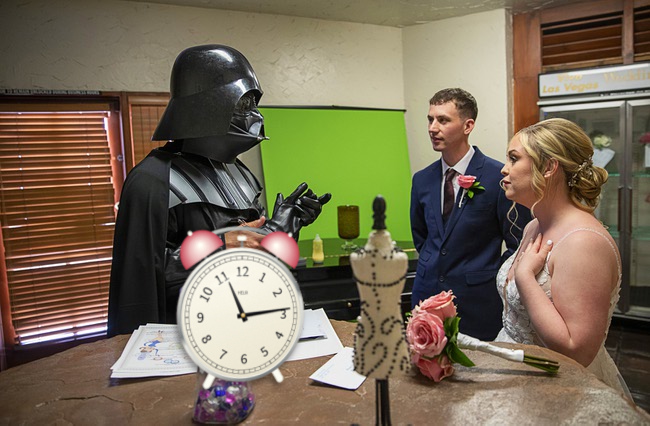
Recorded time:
11,14
